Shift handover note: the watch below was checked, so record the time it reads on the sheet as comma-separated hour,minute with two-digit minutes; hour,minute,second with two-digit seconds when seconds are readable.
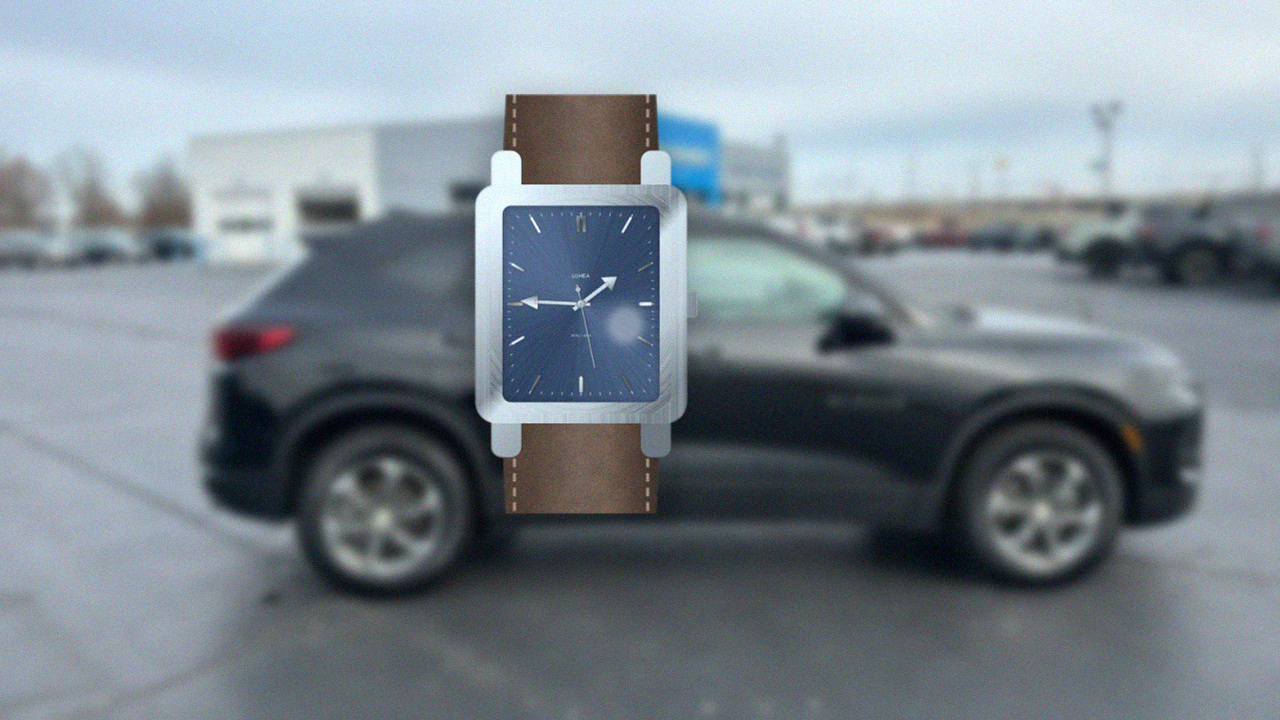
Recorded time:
1,45,28
